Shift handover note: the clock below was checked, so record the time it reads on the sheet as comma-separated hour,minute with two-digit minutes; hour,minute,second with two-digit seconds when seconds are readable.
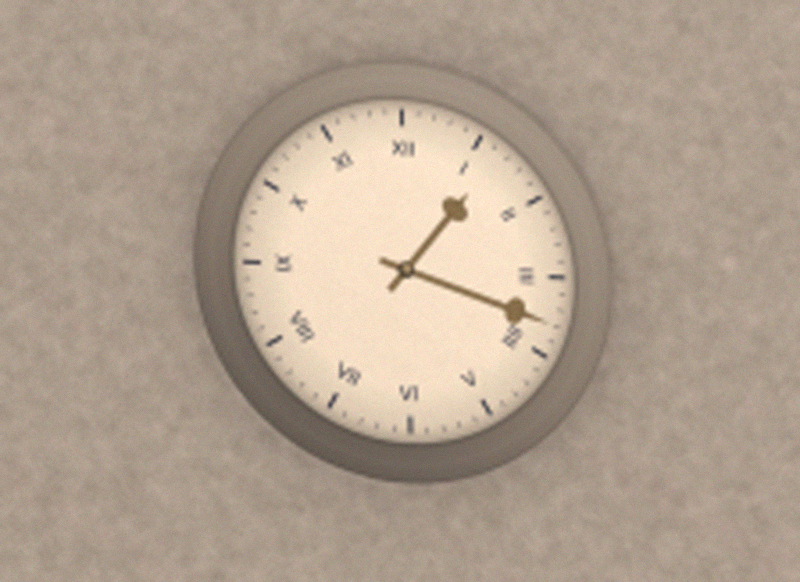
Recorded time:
1,18
